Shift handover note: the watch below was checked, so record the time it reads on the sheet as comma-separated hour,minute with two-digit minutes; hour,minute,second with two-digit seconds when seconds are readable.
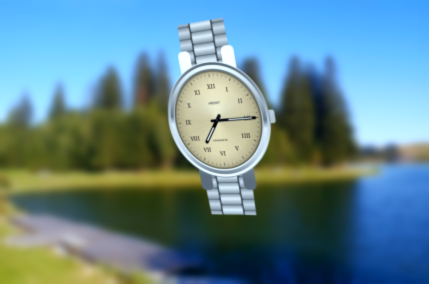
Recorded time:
7,15
